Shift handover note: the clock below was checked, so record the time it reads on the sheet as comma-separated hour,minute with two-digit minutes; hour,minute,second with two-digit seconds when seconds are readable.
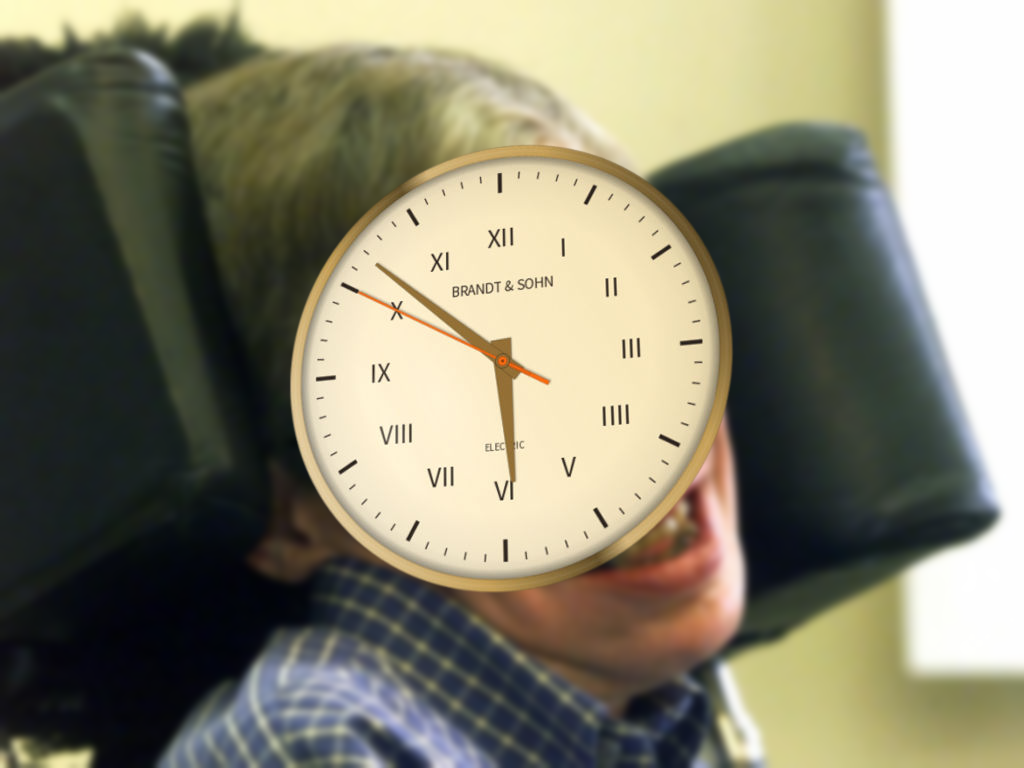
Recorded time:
5,51,50
